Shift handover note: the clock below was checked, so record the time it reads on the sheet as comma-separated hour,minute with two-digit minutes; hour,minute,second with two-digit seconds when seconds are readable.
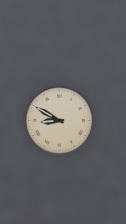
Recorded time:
8,50
